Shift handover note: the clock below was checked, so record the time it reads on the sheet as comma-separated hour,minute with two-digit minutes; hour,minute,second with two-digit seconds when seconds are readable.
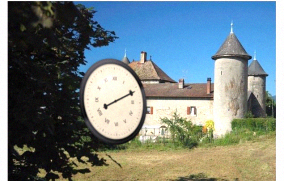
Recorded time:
8,11
